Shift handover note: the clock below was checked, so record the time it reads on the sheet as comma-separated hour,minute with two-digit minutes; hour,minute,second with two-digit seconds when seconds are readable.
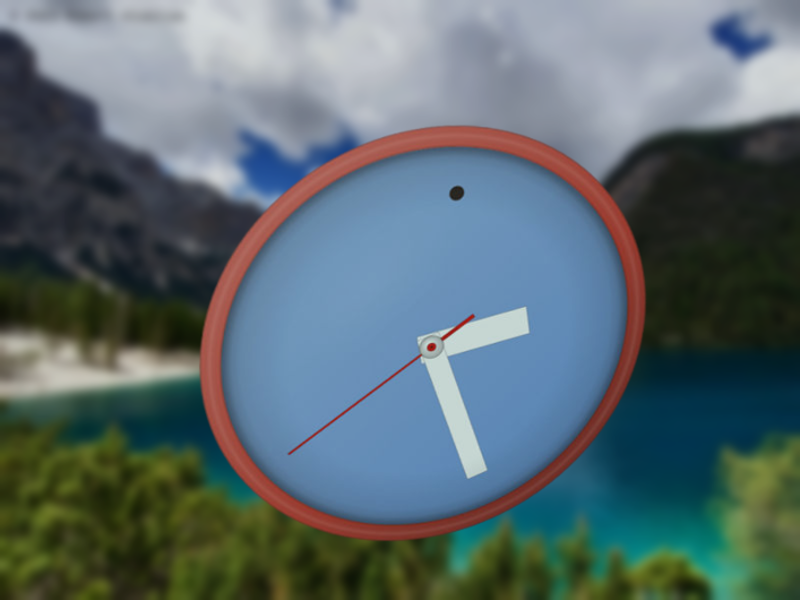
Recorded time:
2,25,38
